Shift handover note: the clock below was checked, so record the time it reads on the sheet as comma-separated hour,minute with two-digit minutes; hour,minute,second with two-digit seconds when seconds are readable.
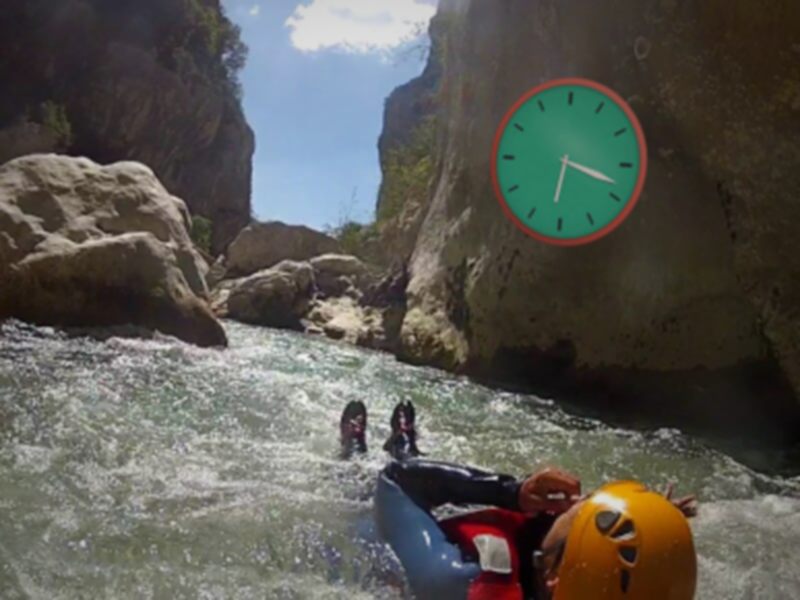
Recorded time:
6,18
